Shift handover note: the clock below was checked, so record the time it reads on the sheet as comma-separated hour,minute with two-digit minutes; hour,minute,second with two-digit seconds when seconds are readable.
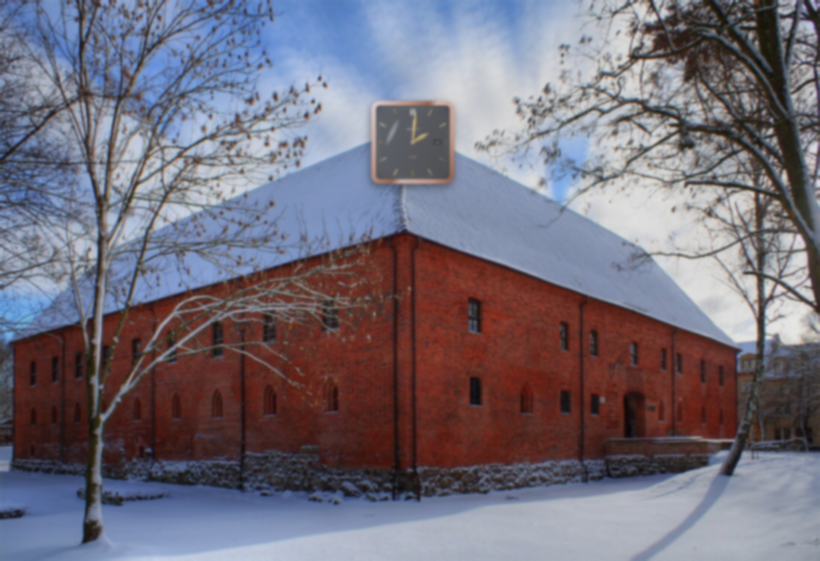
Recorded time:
2,01
